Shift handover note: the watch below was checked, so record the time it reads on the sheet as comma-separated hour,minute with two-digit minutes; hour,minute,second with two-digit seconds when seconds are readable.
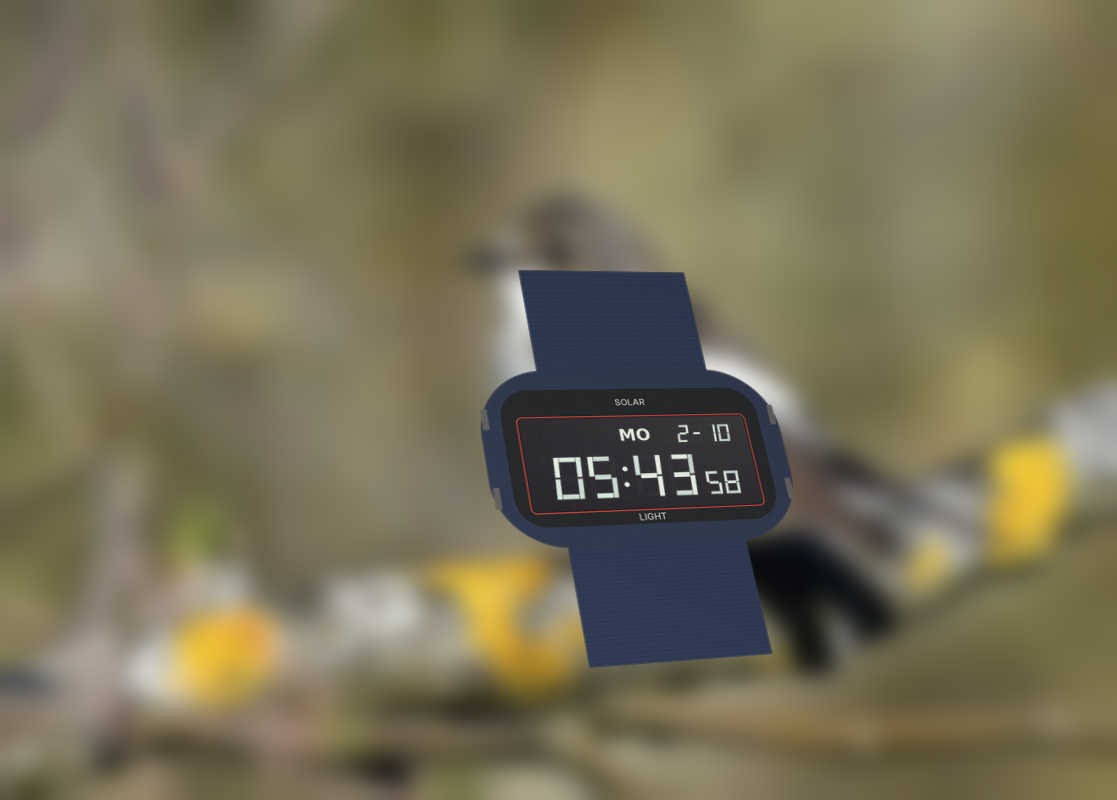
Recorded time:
5,43,58
